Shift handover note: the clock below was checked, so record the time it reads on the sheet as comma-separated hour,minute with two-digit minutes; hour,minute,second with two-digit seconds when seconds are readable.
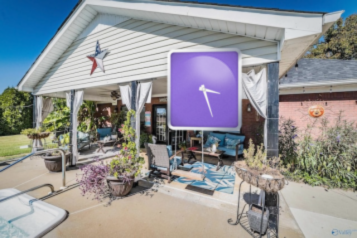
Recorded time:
3,27
